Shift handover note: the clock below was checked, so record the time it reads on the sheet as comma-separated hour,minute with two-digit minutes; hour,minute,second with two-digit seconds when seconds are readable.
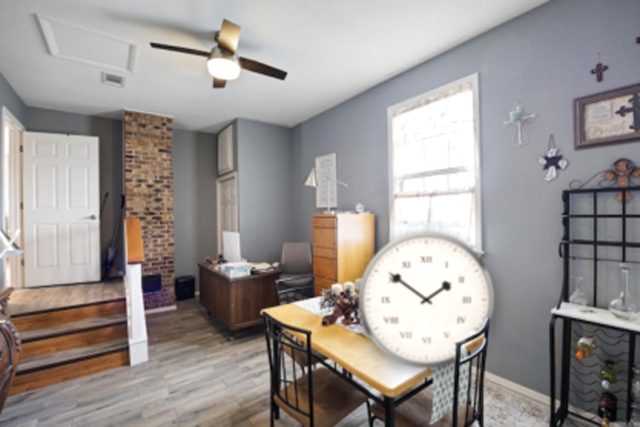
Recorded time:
1,51
